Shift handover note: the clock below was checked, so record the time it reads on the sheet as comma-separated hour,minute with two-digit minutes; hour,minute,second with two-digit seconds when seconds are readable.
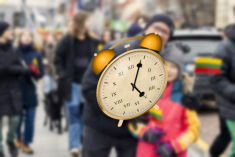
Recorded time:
5,04
